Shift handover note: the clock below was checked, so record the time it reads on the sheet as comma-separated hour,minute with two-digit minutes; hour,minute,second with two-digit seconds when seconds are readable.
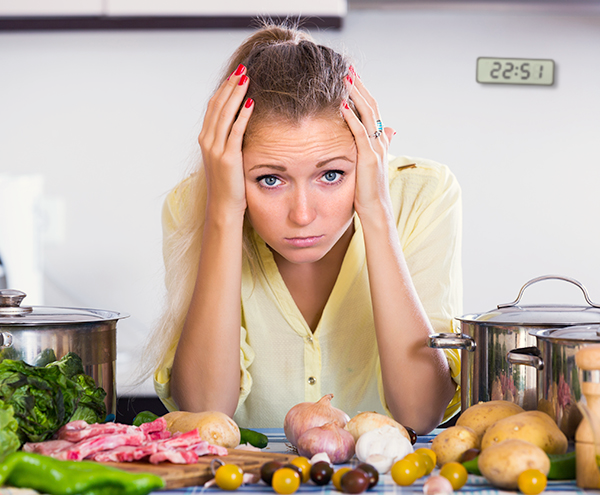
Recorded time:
22,51
